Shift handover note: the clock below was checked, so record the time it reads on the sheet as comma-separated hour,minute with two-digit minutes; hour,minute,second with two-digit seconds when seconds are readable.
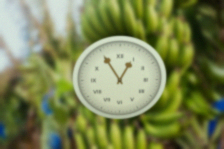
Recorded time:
12,55
